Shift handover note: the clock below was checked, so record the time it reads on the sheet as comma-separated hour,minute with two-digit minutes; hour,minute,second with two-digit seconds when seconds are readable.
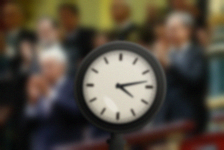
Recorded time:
4,13
